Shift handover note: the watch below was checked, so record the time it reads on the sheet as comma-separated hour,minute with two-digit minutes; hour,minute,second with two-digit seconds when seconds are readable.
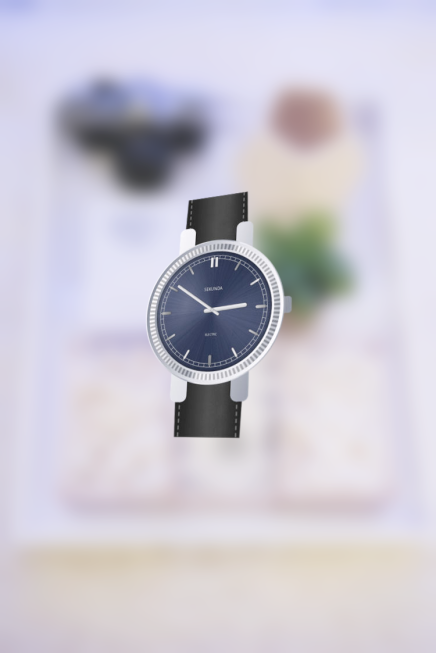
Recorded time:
2,51
